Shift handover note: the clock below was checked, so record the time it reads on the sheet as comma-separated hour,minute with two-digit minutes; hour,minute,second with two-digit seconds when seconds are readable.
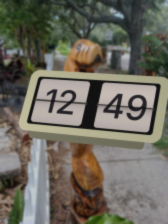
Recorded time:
12,49
